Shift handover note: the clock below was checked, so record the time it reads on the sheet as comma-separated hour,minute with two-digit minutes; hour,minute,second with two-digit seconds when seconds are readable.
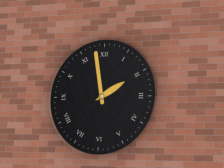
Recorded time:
1,58
